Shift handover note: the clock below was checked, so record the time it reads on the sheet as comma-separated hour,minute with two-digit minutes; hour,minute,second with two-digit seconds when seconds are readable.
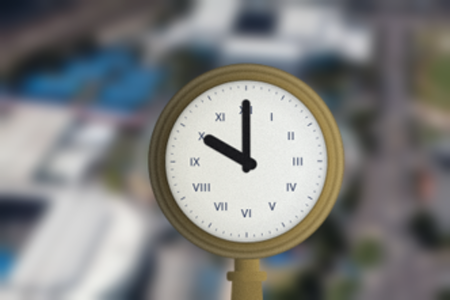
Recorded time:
10,00
